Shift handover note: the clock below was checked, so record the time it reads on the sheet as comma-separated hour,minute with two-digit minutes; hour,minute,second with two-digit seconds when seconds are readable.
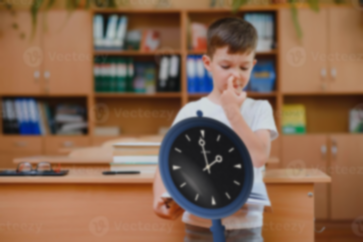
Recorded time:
1,59
